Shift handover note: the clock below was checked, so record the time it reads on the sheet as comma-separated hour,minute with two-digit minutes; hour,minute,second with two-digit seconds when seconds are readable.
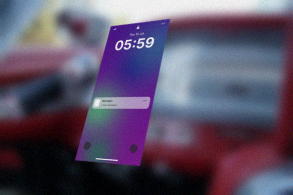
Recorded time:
5,59
